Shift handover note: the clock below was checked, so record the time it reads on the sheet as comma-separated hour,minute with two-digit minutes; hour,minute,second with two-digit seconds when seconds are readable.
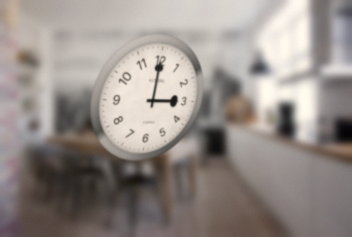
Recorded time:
3,00
